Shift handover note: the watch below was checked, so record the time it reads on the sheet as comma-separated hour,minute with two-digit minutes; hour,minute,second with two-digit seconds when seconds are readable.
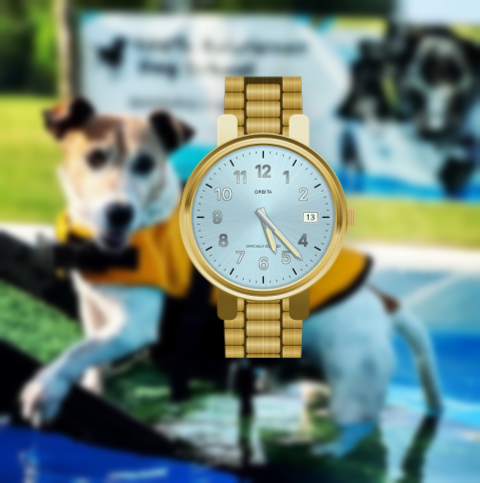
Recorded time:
5,23
